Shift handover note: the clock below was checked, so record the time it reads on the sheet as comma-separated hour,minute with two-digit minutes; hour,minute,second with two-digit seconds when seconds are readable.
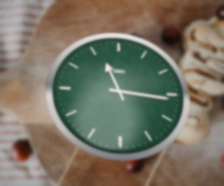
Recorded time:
11,16
